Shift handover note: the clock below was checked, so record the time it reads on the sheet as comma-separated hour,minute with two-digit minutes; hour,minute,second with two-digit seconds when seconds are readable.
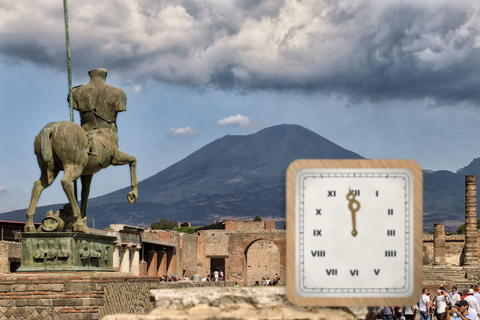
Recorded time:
11,59
